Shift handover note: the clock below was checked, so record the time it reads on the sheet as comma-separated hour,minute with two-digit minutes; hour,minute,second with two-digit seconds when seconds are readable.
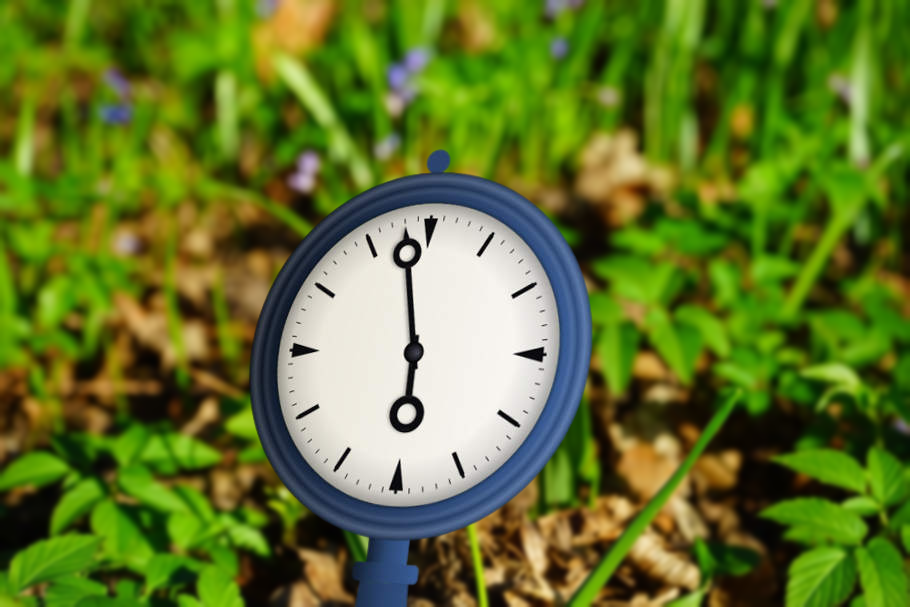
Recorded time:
5,58
